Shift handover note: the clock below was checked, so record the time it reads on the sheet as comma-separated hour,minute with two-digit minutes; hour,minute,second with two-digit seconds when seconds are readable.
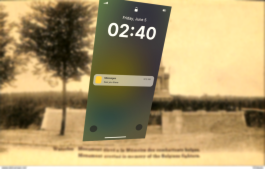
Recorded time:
2,40
